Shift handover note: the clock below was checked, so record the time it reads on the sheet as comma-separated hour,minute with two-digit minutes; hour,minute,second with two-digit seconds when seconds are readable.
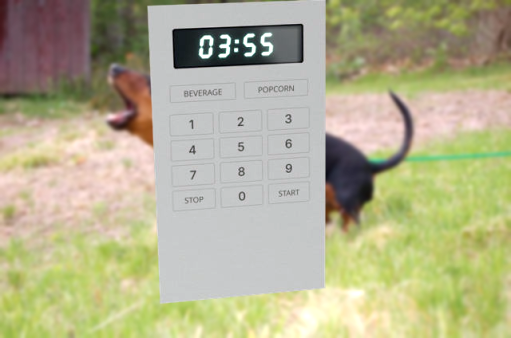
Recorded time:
3,55
